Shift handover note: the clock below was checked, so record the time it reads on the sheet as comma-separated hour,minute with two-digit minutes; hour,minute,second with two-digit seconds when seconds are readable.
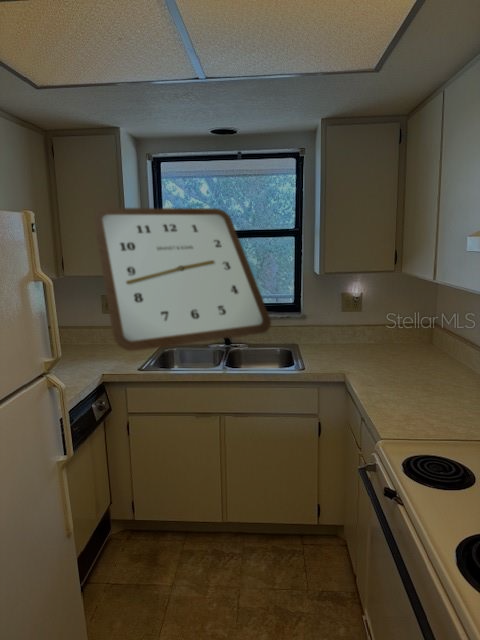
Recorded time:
2,43
